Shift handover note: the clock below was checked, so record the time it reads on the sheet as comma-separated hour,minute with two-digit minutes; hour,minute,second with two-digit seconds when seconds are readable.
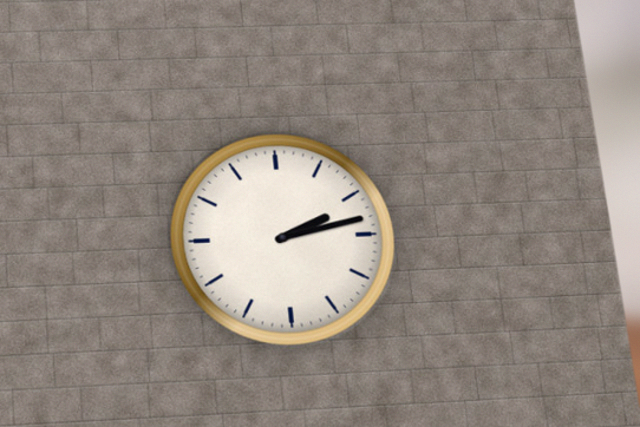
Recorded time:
2,13
